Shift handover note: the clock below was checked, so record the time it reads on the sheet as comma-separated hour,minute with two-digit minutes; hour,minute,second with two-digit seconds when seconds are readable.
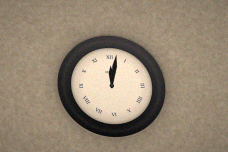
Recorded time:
12,02
